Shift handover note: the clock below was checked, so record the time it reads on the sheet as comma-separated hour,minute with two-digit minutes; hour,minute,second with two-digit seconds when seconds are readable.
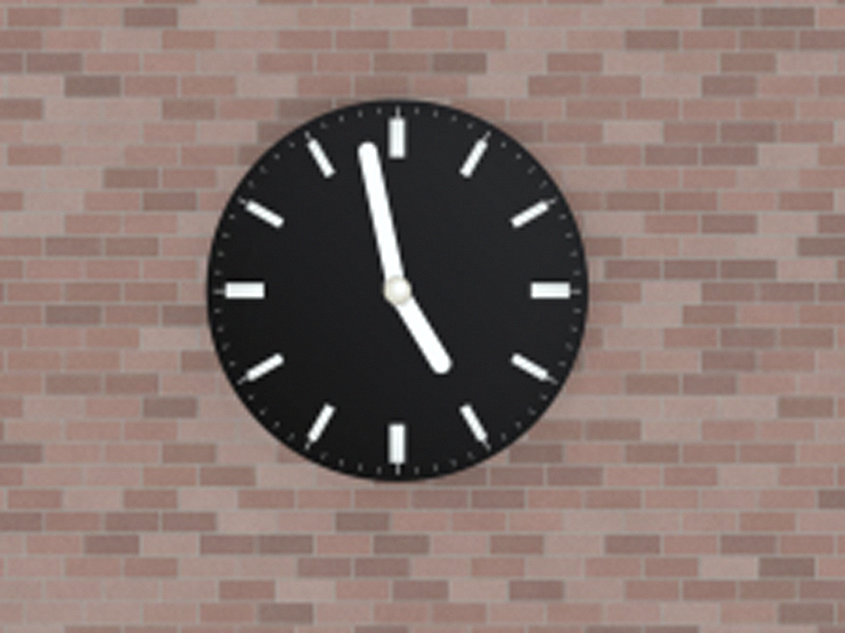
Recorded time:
4,58
